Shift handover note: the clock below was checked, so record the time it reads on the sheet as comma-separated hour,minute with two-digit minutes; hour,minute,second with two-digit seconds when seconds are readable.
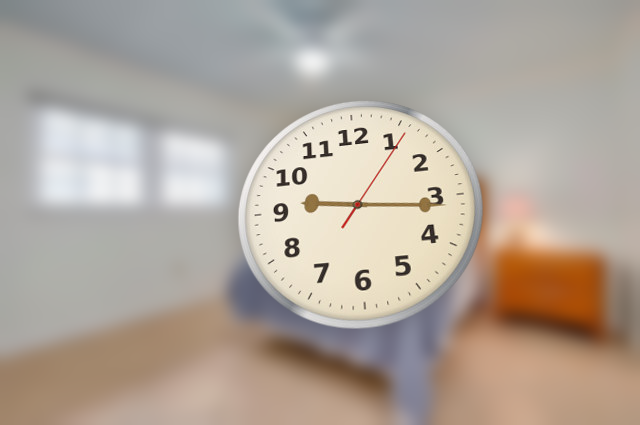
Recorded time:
9,16,06
